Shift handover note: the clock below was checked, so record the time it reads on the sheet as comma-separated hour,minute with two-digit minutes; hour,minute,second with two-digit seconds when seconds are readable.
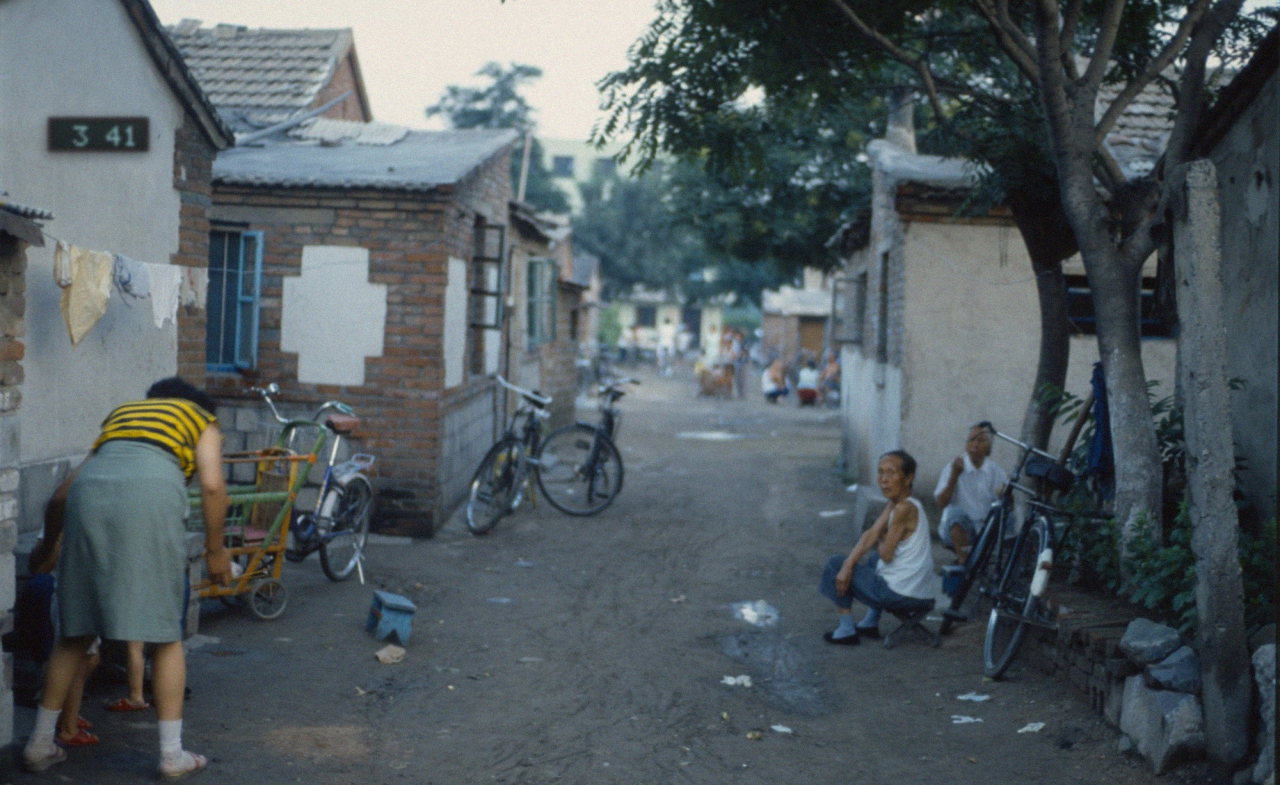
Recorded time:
3,41
